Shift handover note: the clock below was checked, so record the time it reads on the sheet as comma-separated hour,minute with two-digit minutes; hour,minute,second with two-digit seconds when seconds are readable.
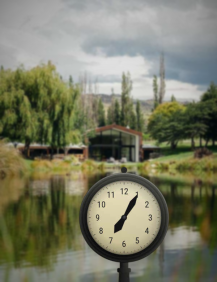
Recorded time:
7,05
